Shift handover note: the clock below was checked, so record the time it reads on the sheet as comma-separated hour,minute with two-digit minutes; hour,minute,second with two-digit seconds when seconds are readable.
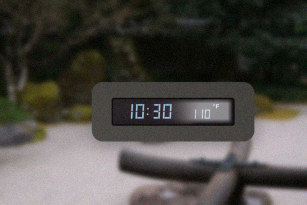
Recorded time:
10,30
